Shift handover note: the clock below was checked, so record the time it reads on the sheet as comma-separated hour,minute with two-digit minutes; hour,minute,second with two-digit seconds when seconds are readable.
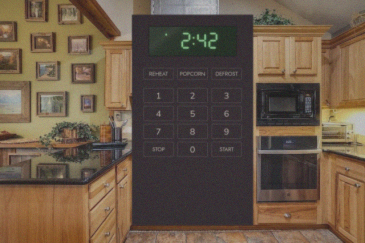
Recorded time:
2,42
